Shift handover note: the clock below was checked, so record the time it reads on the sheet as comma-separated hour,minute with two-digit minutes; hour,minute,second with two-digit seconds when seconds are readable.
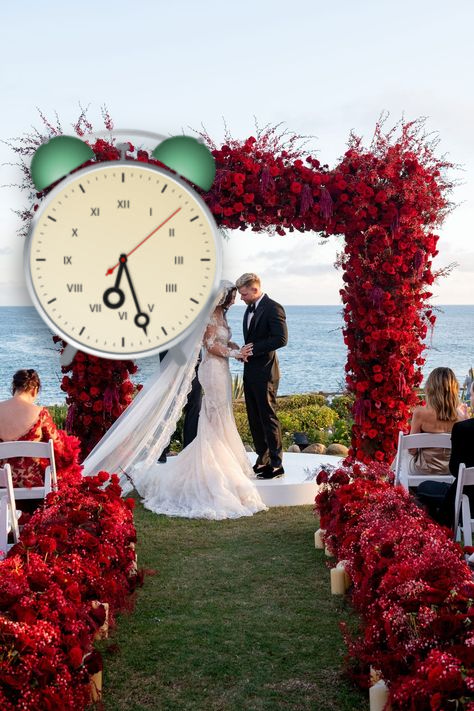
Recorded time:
6,27,08
